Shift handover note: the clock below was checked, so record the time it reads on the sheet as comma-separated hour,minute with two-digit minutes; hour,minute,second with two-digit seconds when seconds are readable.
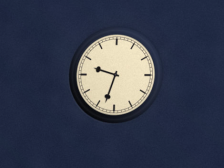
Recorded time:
9,33
